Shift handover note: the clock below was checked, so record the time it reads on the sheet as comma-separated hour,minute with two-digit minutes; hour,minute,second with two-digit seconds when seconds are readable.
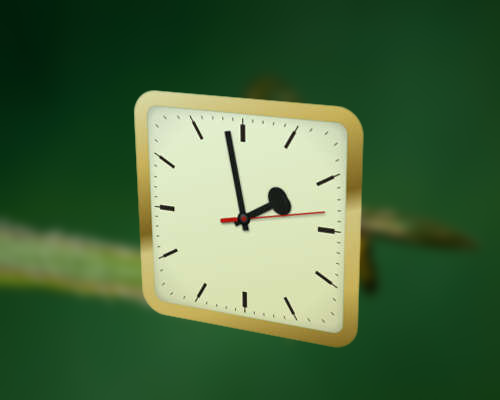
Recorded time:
1,58,13
